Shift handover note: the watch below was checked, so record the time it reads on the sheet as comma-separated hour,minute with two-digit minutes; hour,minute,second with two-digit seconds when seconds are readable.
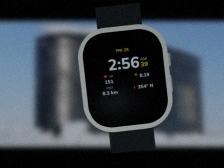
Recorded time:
2,56
